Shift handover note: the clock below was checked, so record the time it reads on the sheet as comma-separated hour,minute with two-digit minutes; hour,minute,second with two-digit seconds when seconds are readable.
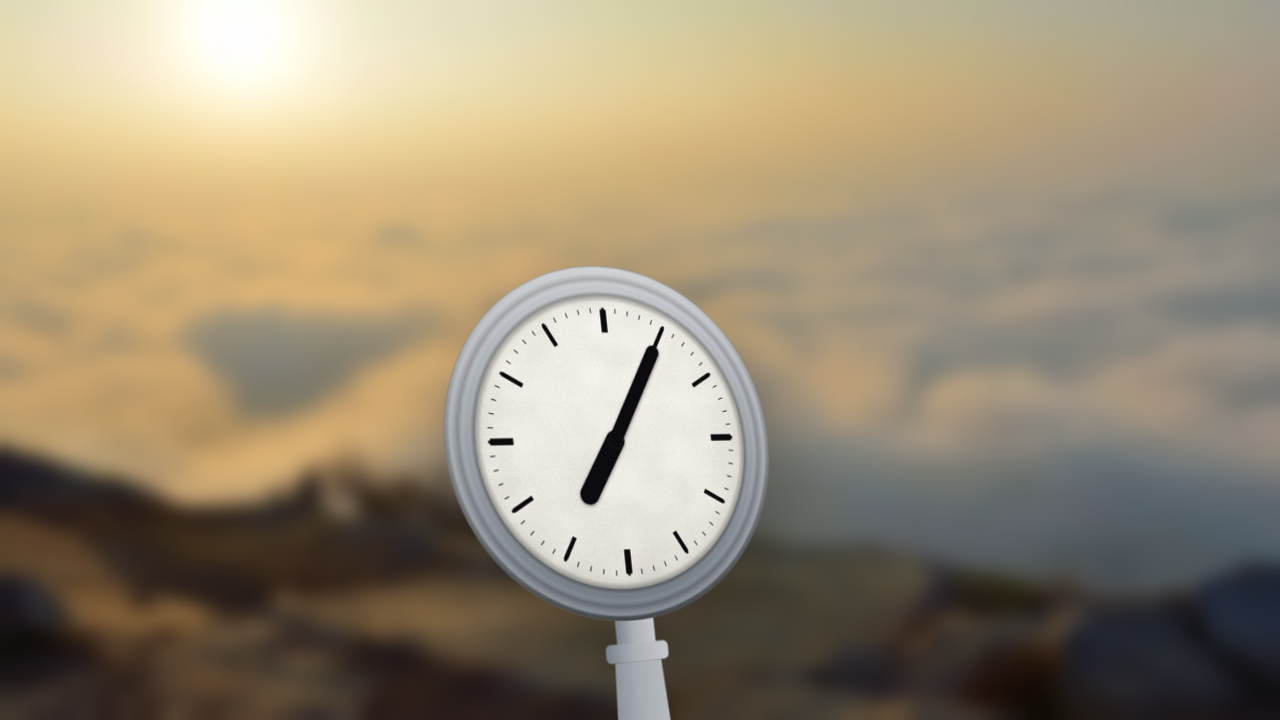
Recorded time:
7,05
